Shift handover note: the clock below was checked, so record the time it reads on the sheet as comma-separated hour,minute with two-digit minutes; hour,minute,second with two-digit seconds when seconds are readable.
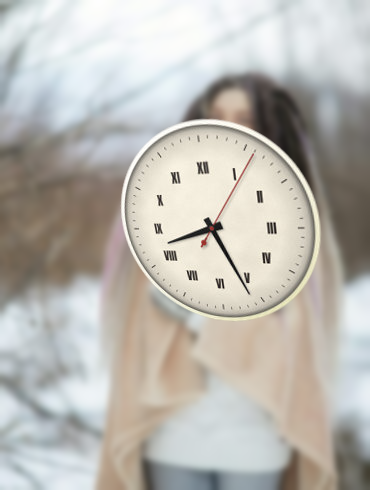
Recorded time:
8,26,06
